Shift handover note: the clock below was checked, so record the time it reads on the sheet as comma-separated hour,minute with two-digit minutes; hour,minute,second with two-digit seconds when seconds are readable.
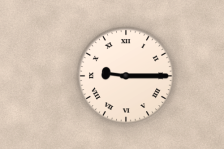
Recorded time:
9,15
